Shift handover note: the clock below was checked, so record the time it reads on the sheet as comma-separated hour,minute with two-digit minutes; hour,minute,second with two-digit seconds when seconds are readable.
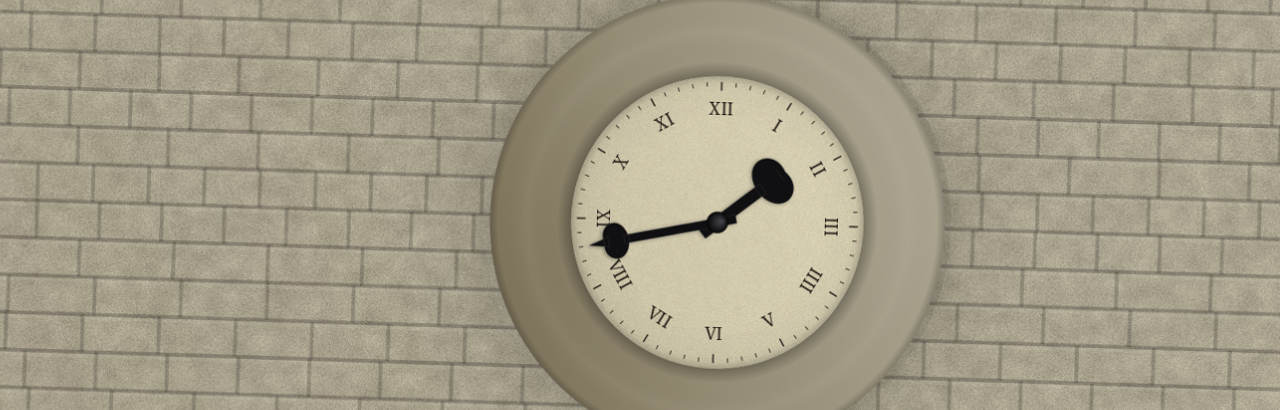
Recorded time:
1,43
